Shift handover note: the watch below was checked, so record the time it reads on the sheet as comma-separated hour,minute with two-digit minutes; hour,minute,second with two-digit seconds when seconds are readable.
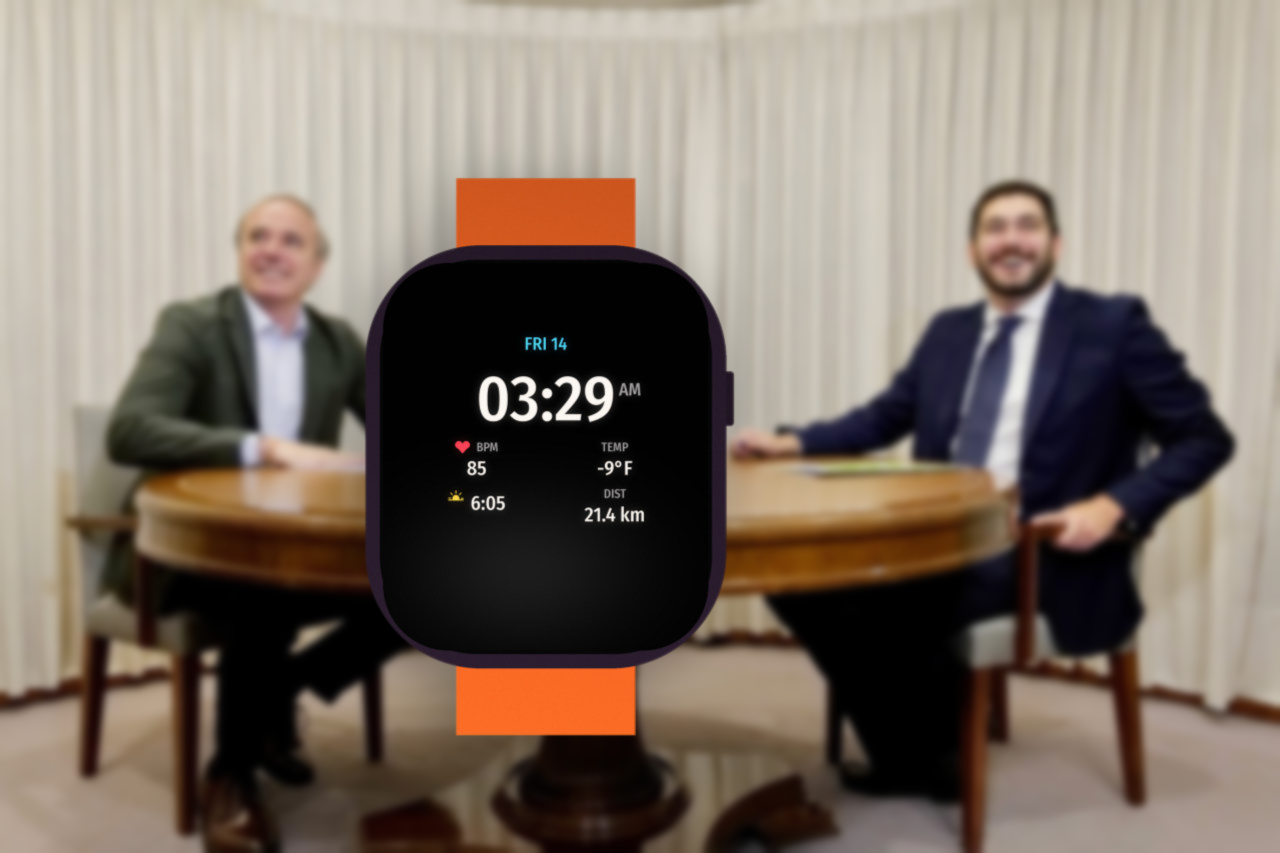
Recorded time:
3,29
